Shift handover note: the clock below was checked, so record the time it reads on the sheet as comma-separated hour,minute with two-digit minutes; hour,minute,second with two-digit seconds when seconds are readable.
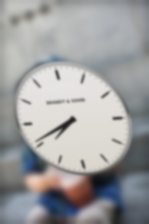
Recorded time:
7,41
